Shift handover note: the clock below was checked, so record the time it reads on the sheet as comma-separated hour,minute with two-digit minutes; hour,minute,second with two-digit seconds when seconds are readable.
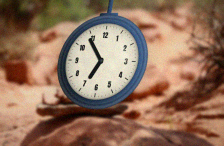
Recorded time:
6,54
